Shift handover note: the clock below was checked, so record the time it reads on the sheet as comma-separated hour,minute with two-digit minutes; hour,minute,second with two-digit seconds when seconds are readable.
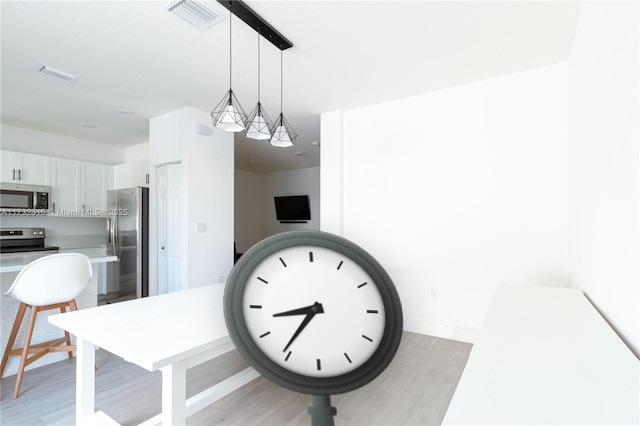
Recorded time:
8,36
